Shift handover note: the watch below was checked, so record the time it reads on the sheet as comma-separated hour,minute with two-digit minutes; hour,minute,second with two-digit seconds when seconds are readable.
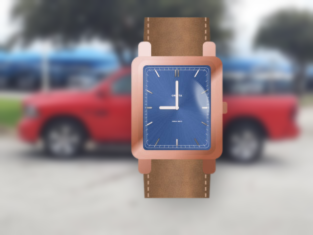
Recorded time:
9,00
